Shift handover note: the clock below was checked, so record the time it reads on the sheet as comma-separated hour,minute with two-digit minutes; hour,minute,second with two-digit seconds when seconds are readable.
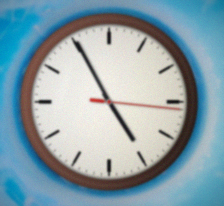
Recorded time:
4,55,16
